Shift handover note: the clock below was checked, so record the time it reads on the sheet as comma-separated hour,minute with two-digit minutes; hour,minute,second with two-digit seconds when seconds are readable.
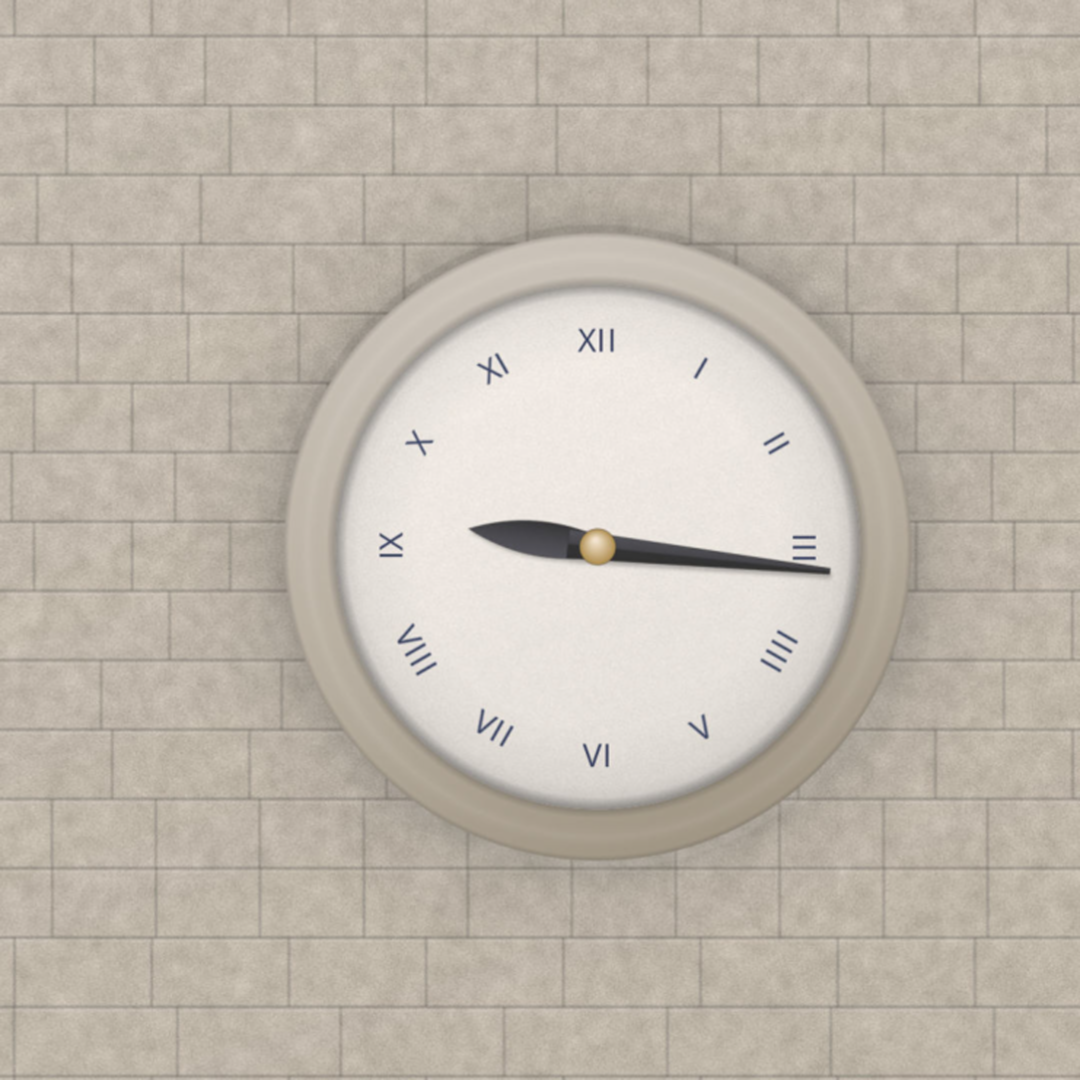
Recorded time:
9,16
